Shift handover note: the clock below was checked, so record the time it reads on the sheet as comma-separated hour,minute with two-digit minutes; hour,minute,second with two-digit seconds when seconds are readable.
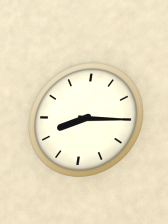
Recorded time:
8,15
